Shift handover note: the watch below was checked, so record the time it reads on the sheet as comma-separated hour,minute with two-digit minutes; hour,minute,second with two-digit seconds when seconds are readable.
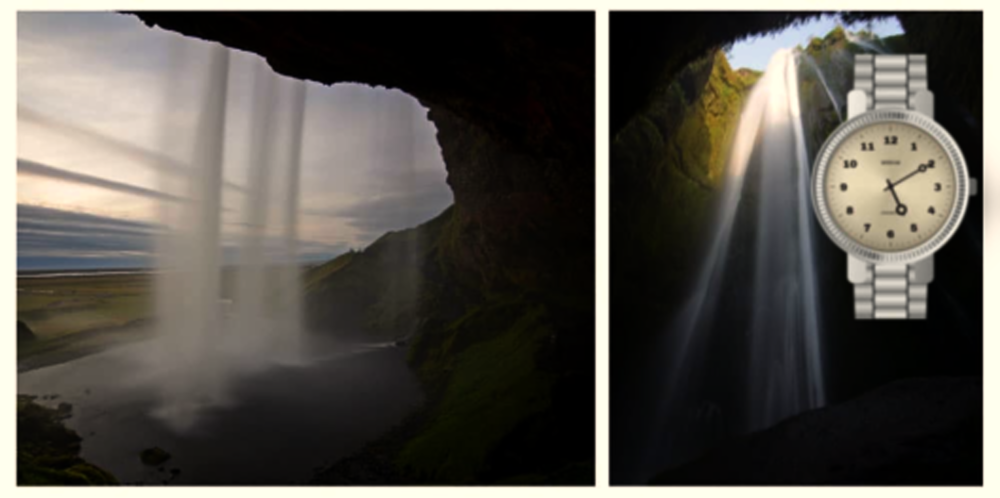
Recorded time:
5,10
